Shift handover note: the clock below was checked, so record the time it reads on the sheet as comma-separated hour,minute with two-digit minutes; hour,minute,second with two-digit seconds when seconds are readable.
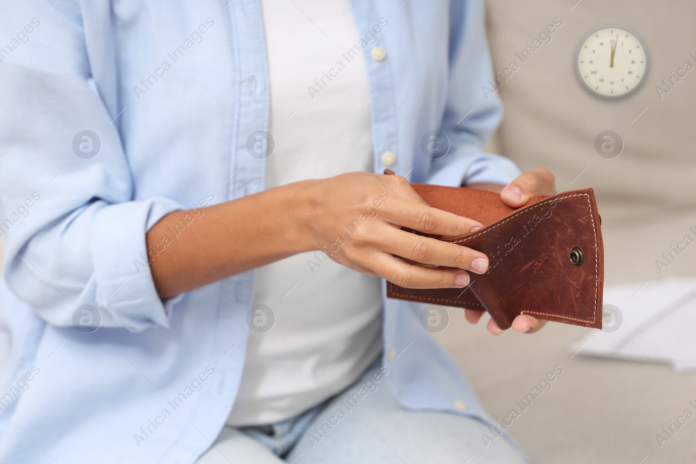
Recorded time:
12,02
